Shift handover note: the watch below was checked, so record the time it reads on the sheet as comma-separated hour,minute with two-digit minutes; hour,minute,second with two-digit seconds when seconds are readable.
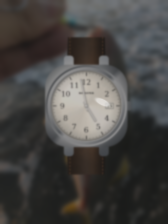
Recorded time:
4,58
